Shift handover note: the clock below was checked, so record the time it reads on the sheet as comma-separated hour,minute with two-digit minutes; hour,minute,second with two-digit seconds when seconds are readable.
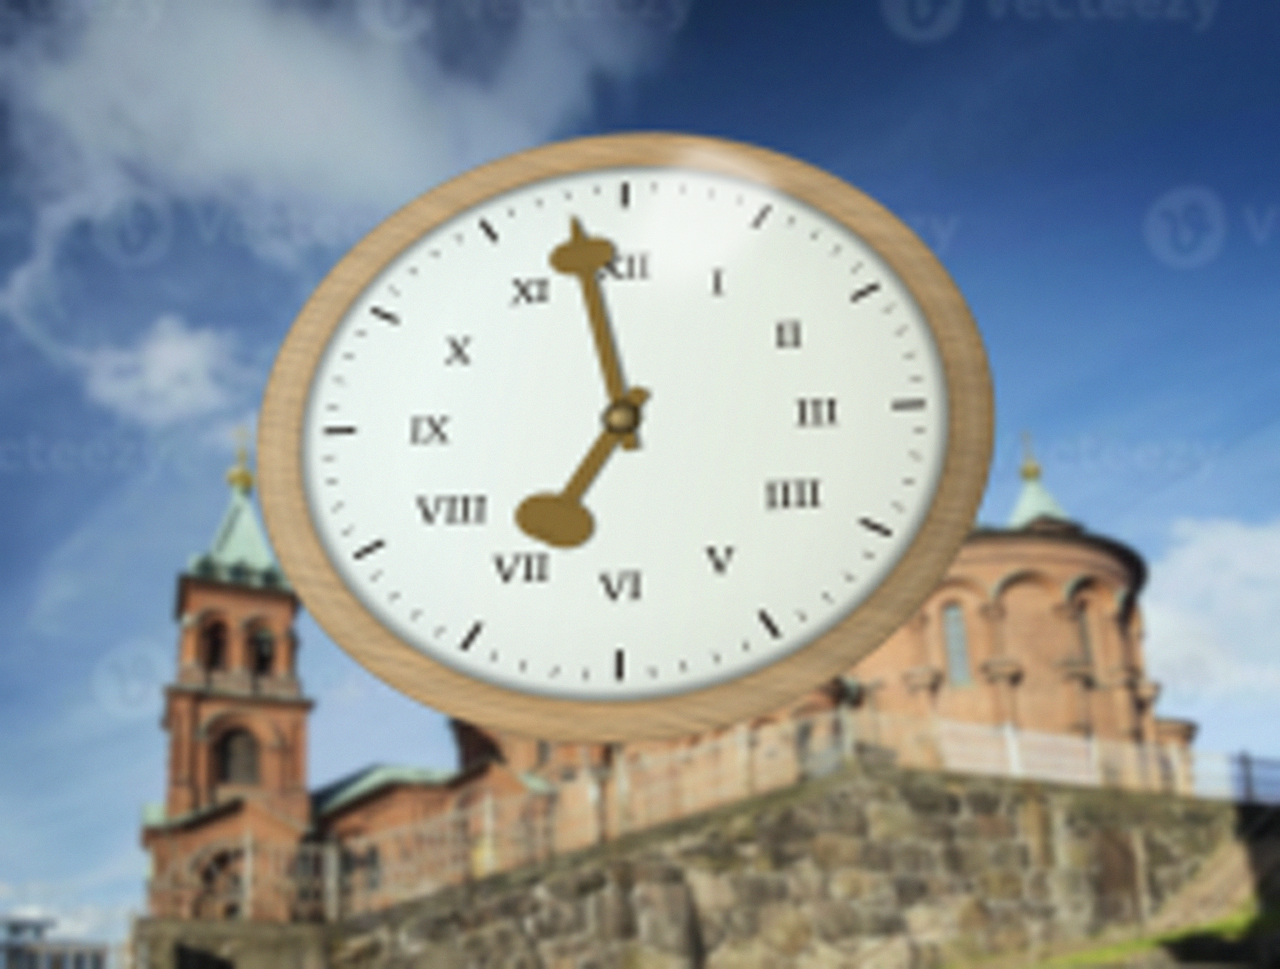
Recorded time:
6,58
